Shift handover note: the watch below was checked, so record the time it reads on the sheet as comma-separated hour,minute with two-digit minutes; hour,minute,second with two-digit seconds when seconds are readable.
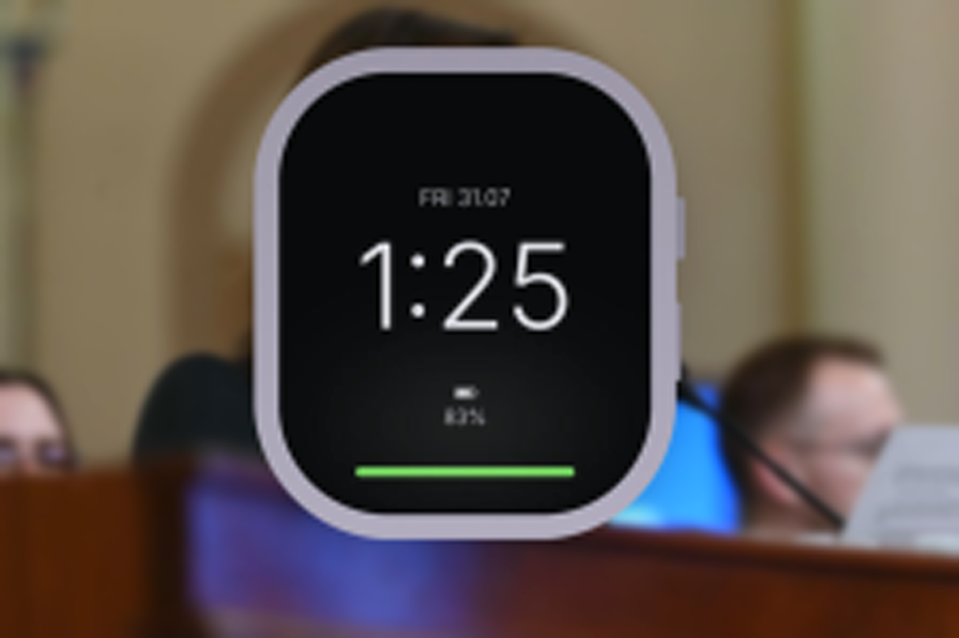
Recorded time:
1,25
